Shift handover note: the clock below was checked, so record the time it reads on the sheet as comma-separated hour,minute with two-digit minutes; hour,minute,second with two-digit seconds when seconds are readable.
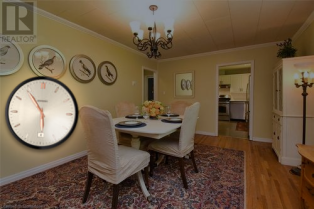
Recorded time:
5,54
